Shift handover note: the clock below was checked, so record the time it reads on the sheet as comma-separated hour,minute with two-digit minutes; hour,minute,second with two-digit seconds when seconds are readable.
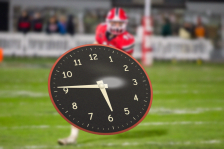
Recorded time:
5,46
